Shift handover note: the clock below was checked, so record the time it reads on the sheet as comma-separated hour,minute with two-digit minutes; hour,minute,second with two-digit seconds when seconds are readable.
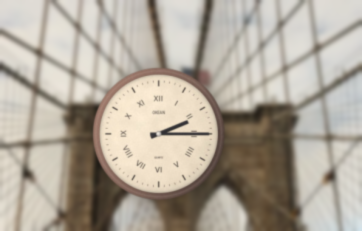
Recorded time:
2,15
